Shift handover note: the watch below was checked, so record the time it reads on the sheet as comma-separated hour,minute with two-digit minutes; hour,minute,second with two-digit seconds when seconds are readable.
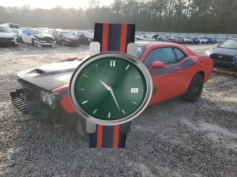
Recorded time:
10,26
